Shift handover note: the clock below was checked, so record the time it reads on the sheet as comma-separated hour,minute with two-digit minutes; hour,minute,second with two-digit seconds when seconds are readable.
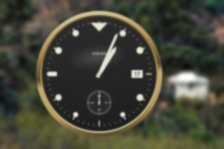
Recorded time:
1,04
